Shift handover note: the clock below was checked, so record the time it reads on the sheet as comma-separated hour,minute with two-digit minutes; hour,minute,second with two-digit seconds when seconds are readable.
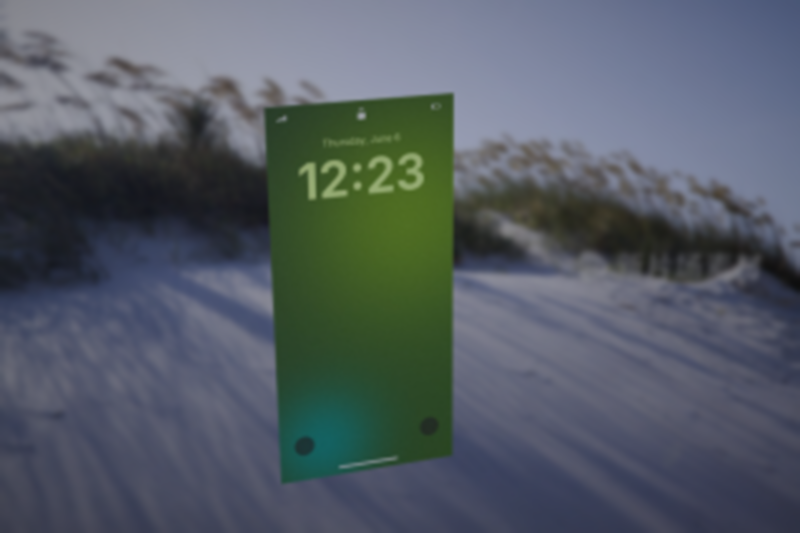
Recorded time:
12,23
